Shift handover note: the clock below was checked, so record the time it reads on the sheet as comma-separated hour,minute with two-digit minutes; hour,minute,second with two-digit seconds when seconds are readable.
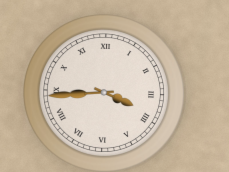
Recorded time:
3,44
